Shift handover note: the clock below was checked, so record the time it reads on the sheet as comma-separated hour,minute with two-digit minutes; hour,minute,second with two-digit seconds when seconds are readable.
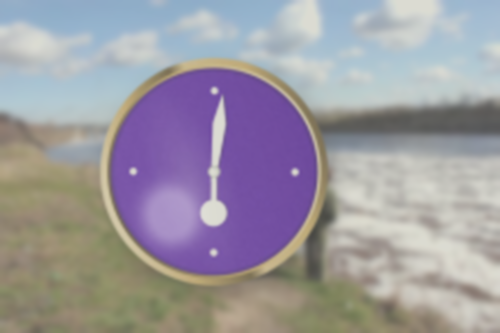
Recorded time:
6,01
